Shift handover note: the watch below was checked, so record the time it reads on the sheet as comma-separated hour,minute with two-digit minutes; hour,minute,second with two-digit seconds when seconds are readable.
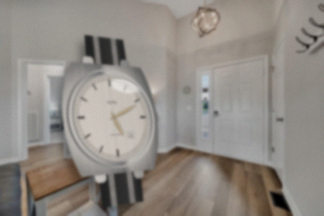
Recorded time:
5,11
